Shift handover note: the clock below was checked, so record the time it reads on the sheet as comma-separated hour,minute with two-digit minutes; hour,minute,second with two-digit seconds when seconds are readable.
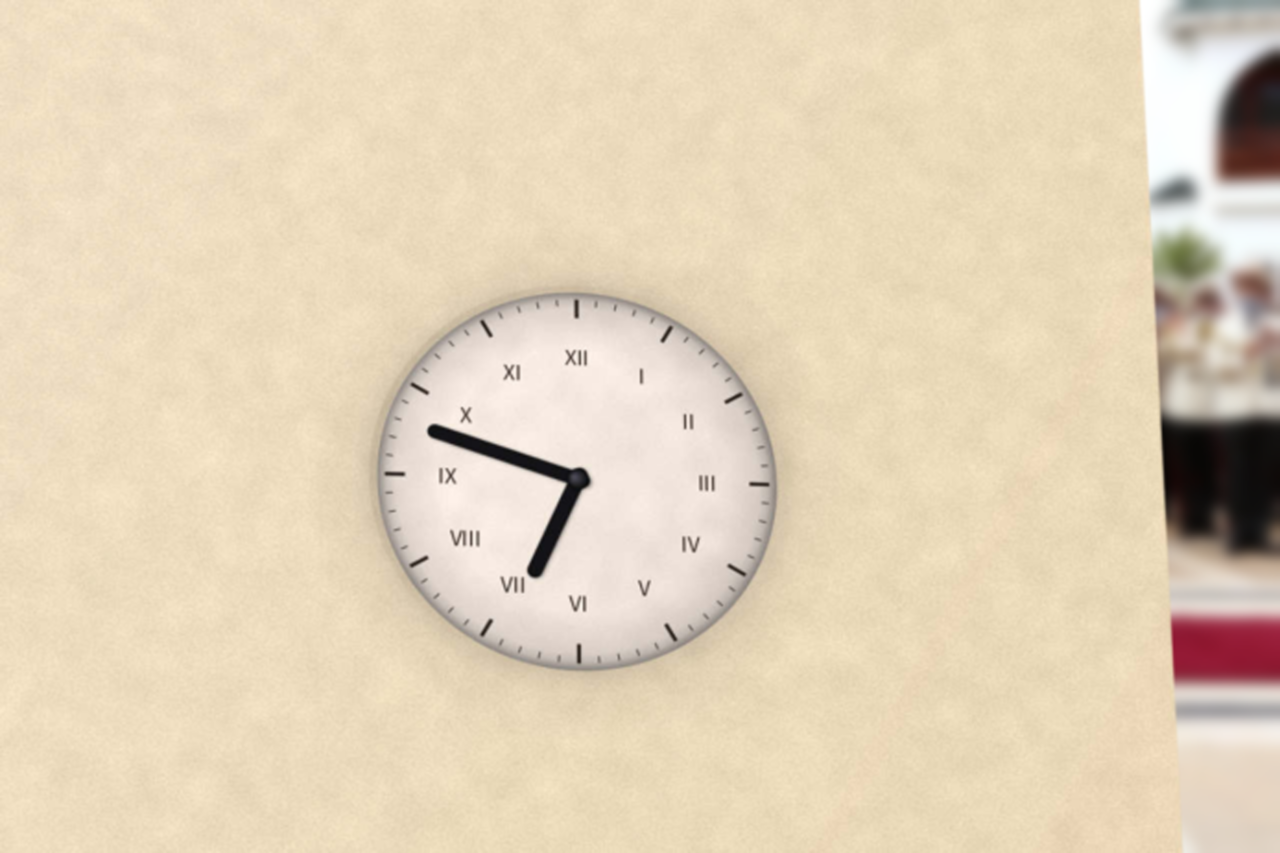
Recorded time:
6,48
